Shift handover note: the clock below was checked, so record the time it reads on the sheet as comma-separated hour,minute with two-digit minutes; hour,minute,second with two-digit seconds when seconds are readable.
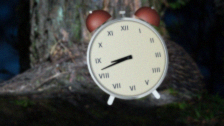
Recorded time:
8,42
